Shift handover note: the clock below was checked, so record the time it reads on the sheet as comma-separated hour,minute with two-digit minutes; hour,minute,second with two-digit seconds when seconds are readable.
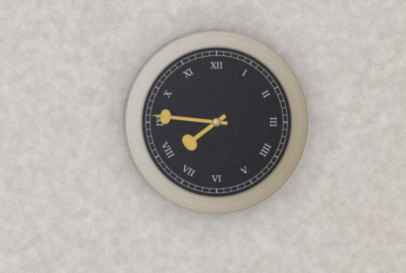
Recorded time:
7,46
